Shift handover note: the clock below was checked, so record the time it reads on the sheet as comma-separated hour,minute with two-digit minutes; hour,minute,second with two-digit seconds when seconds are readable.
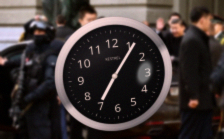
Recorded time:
7,06
